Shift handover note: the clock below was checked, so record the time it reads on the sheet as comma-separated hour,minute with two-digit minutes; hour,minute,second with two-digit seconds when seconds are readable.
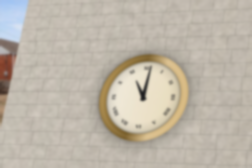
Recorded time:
11,01
